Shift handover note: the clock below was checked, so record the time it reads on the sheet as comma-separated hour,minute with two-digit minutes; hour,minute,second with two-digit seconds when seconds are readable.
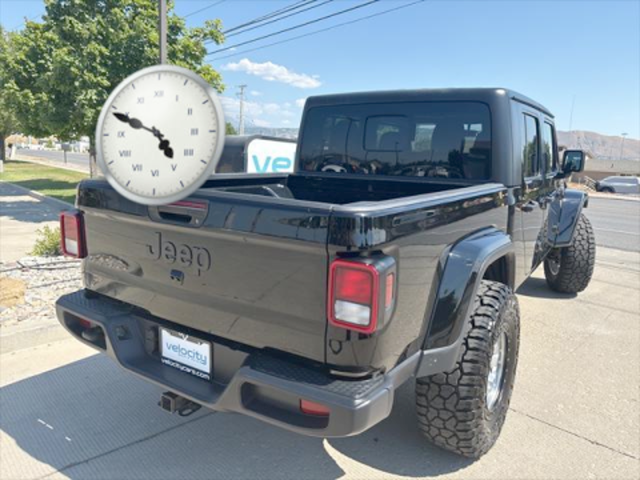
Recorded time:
4,49
